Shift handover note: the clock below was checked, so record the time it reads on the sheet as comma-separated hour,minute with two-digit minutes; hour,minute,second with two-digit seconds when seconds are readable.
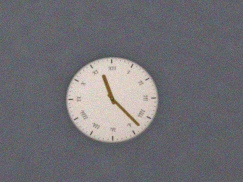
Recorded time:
11,23
